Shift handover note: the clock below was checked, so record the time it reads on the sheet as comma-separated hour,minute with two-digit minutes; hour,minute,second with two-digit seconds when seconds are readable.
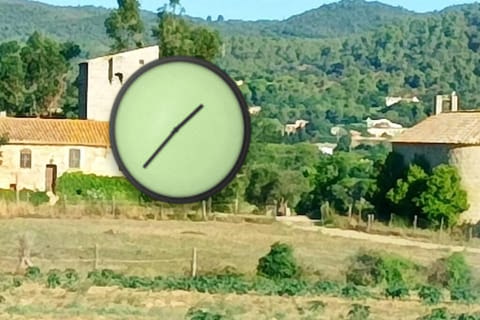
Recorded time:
1,37
